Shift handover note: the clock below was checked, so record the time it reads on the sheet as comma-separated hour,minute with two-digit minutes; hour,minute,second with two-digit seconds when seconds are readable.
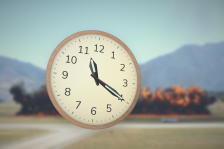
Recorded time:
11,20
